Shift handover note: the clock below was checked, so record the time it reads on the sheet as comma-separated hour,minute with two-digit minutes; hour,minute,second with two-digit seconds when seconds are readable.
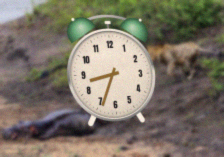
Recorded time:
8,34
